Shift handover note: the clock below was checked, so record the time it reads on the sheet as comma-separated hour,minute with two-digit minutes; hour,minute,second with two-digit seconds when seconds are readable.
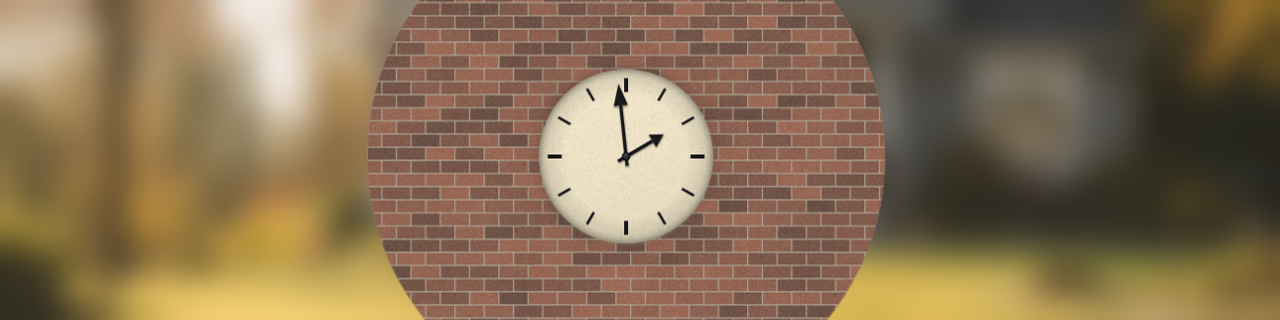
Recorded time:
1,59
